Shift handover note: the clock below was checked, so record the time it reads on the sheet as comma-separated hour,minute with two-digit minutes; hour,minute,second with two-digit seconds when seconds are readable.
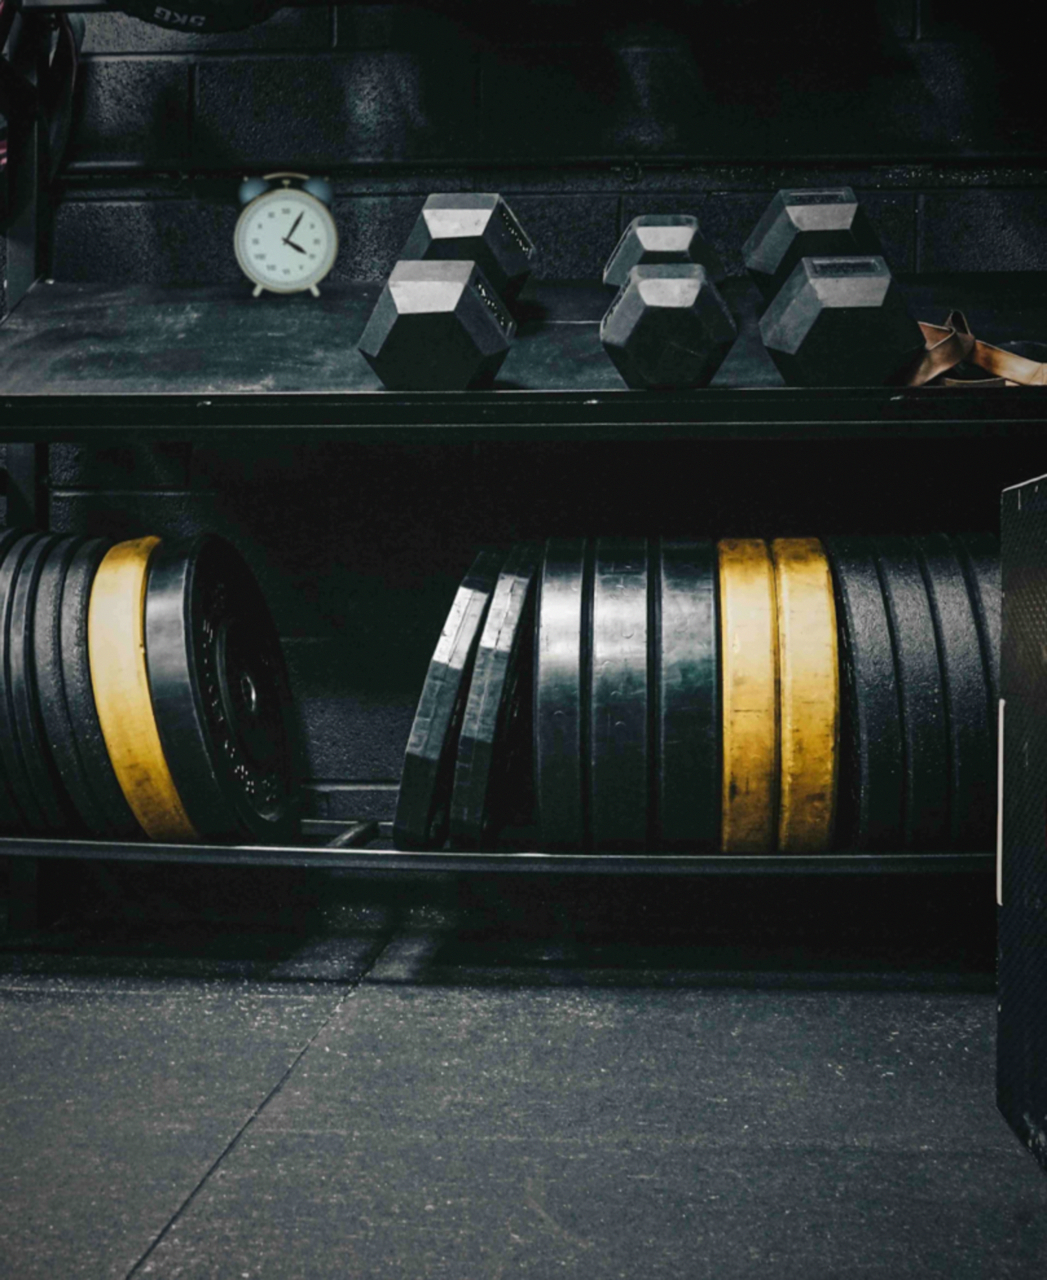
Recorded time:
4,05
